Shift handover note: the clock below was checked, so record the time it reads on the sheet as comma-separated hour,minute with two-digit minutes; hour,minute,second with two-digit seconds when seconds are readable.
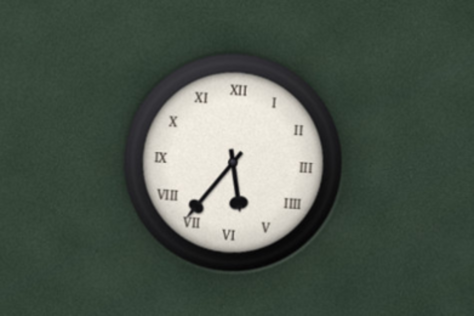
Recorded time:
5,36
